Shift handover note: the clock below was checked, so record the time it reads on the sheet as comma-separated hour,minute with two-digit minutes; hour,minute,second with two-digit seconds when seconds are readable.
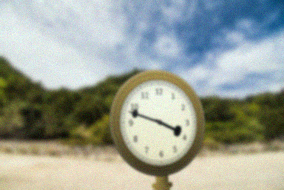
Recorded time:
3,48
